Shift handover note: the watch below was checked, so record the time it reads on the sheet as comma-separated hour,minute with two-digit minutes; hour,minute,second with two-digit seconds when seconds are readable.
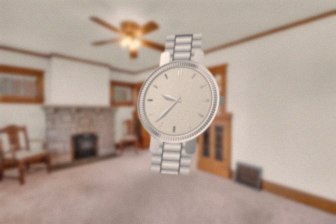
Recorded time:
9,37
